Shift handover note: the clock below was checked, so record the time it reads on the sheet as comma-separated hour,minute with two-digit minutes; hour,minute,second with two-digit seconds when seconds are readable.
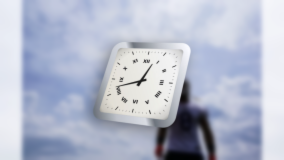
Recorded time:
12,42
